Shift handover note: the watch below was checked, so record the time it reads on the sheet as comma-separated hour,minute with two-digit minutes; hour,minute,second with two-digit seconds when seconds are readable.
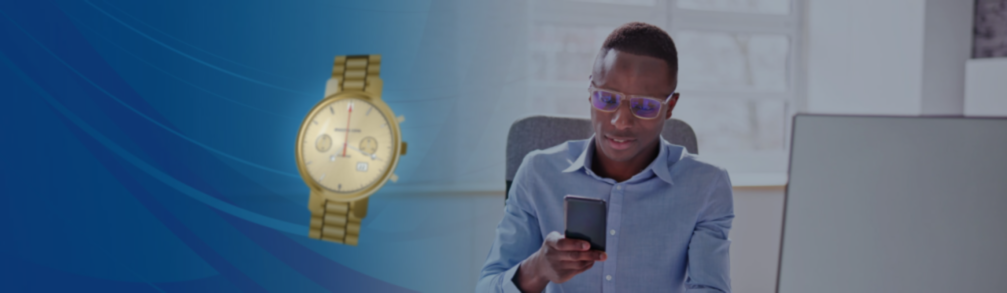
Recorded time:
7,18
